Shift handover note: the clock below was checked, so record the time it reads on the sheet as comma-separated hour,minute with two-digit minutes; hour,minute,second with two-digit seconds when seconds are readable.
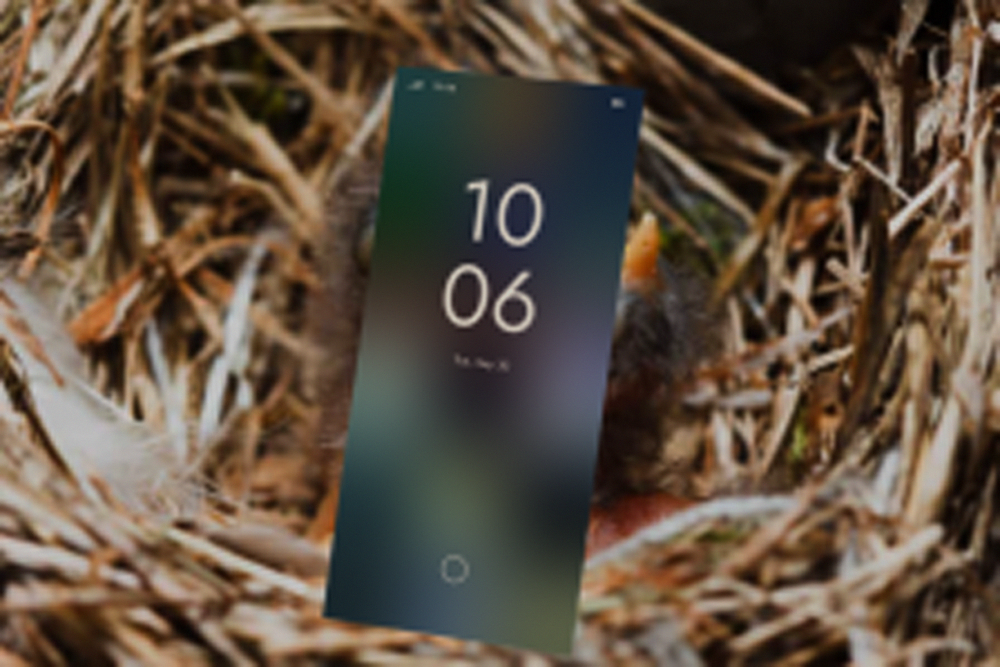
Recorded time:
10,06
